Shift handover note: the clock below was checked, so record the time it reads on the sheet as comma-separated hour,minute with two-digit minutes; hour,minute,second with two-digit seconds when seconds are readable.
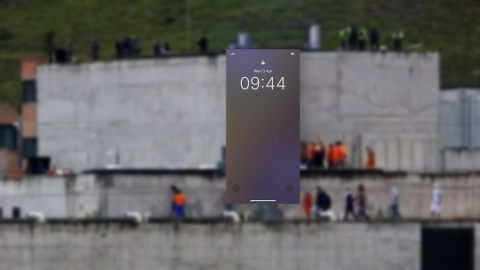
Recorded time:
9,44
